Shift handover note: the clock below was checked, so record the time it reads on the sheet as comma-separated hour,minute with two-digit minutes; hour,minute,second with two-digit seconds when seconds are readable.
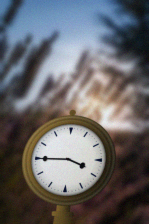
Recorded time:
3,45
